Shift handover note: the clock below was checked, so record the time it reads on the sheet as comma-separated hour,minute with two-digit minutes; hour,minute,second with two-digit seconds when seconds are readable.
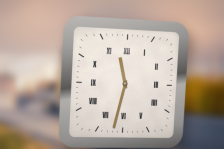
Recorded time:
11,32
